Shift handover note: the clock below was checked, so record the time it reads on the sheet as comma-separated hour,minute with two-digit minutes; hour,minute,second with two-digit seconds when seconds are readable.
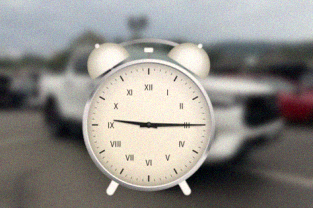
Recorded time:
9,15
